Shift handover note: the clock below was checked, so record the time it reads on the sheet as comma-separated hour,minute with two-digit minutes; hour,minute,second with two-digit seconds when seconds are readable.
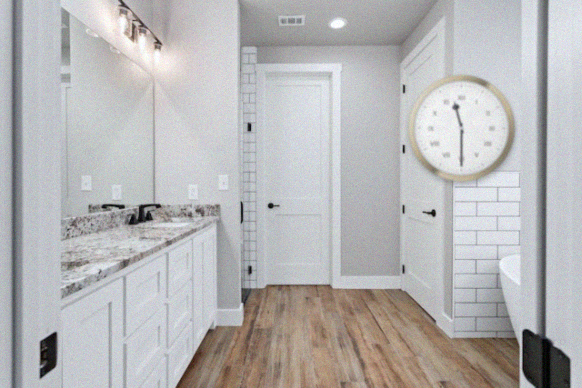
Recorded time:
11,30
